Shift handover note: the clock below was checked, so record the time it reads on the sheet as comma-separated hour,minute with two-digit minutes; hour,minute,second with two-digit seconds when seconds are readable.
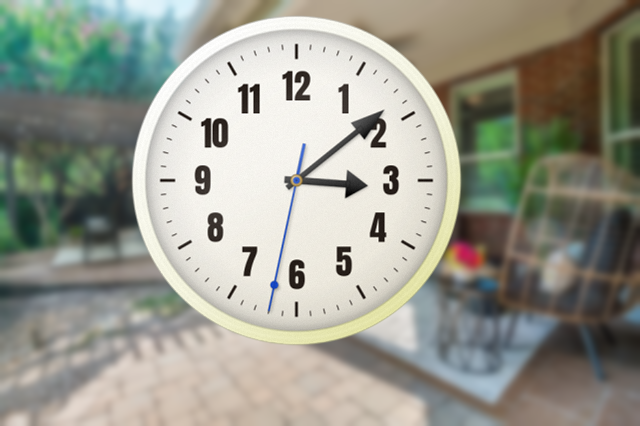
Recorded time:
3,08,32
